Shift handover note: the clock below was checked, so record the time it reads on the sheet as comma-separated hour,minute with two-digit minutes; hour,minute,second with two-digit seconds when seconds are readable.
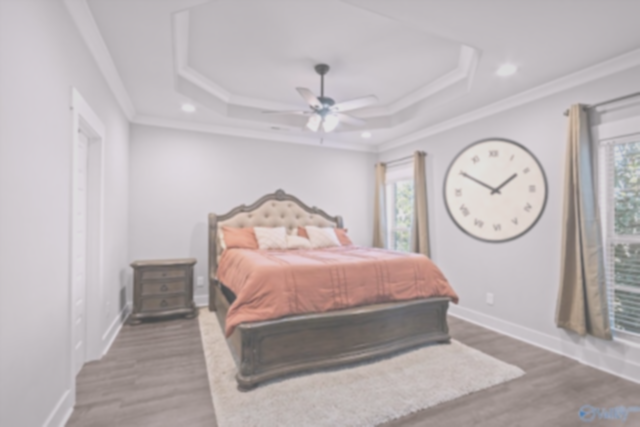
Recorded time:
1,50
